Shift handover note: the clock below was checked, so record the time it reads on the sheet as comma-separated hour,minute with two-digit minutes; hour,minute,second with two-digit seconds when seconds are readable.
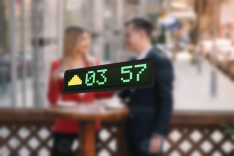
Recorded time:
3,57
